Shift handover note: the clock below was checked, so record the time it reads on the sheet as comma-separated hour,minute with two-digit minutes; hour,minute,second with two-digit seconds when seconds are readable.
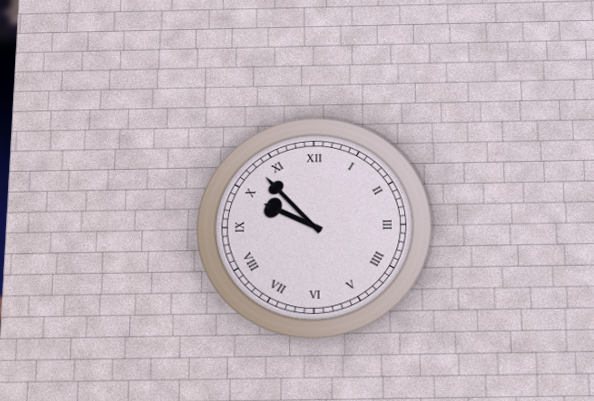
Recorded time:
9,53
